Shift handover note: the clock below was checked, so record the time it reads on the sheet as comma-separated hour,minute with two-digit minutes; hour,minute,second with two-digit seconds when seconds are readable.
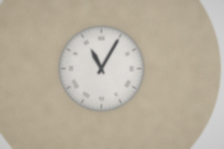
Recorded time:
11,05
